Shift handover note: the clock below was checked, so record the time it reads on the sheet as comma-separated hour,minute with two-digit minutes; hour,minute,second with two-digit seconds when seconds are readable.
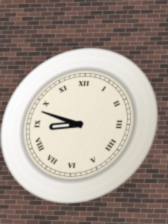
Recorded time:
8,48
